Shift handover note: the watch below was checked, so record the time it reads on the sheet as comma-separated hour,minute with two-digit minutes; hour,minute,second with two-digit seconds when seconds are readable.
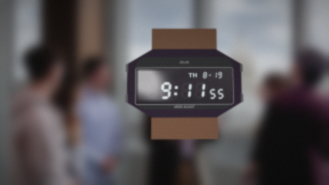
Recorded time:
9,11,55
